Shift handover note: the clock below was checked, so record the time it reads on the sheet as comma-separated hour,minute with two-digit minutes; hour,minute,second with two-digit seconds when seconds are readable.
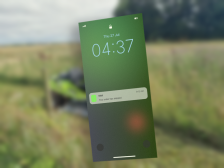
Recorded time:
4,37
